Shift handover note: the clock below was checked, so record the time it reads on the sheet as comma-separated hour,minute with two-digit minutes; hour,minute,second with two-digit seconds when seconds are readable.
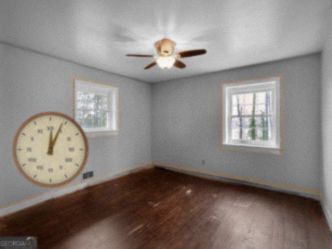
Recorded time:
12,04
